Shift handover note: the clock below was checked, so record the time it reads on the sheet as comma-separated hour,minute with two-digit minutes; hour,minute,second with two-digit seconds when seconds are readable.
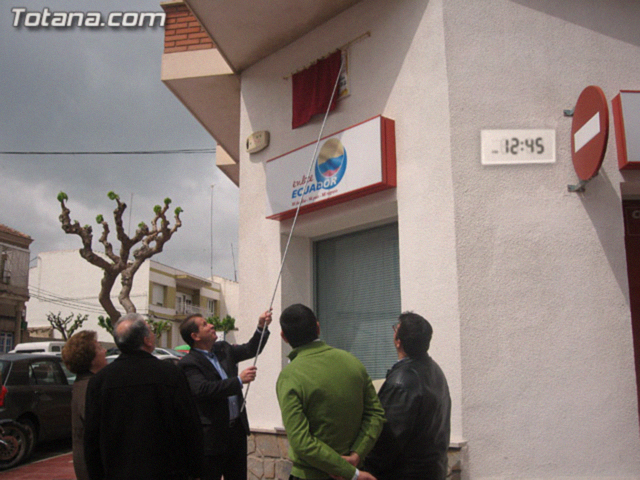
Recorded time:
12,45
